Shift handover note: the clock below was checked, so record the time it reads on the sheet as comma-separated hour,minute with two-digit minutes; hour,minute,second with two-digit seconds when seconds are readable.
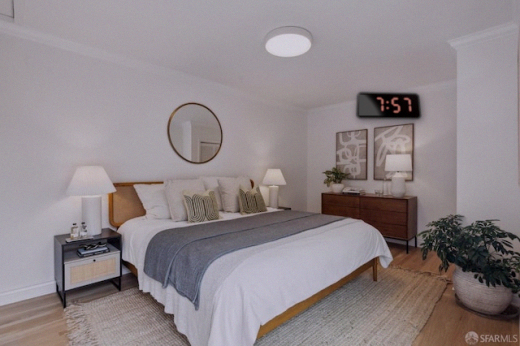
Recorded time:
7,57
